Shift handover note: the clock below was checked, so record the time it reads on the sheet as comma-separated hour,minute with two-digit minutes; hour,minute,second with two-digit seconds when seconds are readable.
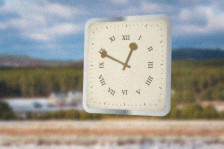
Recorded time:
12,49
